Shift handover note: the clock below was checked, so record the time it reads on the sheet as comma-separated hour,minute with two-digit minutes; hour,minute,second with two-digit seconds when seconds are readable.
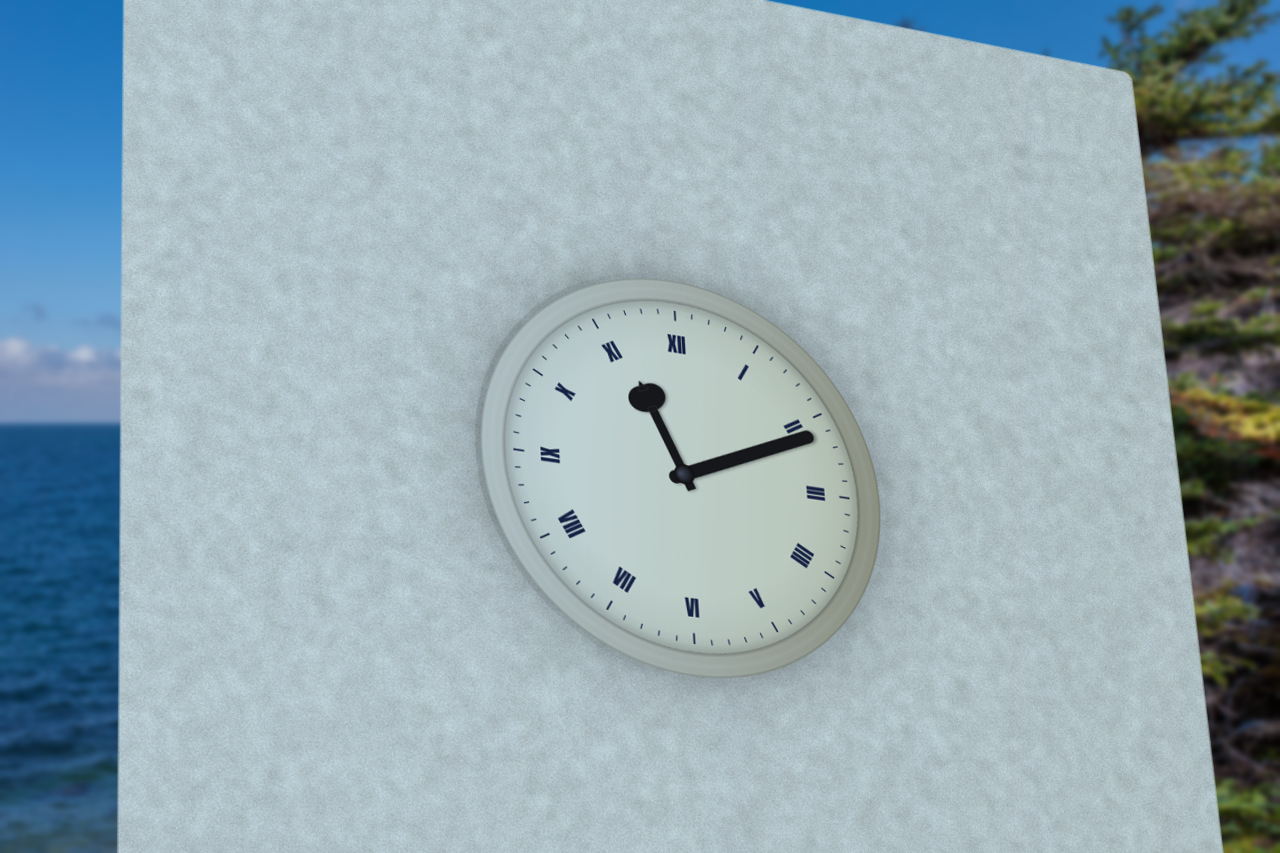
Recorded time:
11,11
